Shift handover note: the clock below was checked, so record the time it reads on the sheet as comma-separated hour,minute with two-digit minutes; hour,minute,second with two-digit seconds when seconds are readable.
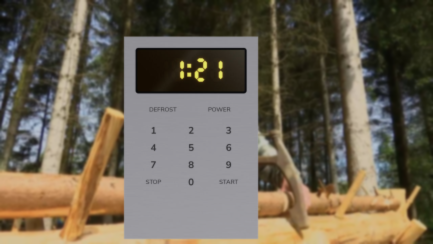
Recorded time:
1,21
